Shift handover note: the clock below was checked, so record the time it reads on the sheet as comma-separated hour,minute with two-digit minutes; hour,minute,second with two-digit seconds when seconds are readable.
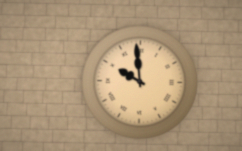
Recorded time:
9,59
